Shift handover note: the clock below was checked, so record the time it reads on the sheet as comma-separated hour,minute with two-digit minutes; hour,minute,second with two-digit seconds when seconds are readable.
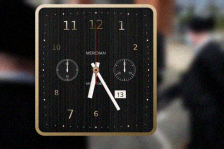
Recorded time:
6,25
